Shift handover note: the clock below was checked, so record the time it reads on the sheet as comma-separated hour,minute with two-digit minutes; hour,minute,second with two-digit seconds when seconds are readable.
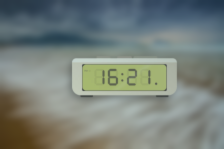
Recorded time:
16,21
